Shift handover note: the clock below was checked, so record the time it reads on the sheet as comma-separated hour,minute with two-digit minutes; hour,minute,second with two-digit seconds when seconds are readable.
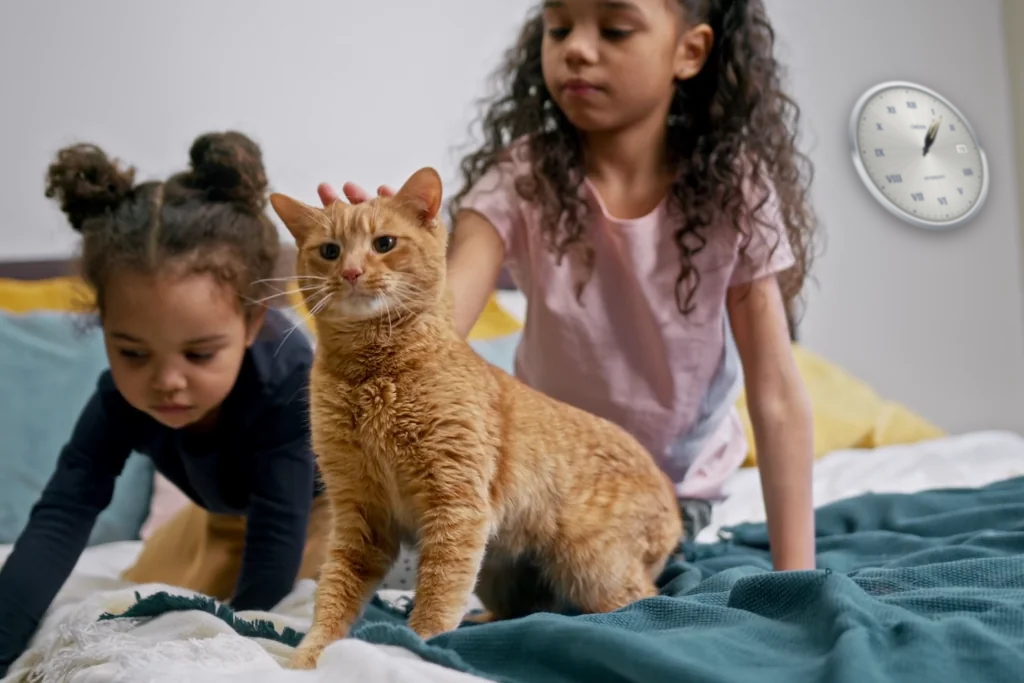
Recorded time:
1,07
